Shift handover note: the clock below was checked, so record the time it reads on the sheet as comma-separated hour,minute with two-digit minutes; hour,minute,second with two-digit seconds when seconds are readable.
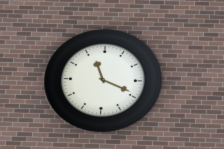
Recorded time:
11,19
